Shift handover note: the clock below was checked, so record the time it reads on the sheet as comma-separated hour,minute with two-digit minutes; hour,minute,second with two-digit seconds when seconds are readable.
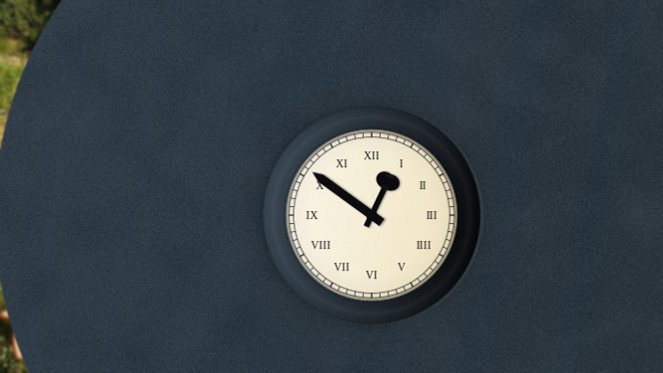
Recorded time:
12,51
